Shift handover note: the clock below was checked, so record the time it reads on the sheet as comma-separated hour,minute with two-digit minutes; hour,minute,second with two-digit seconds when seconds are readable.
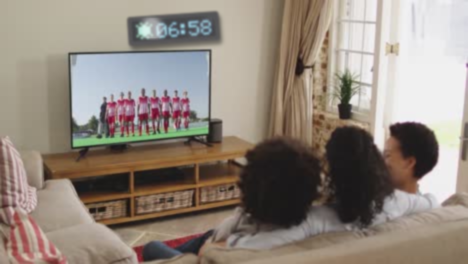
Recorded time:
6,58
